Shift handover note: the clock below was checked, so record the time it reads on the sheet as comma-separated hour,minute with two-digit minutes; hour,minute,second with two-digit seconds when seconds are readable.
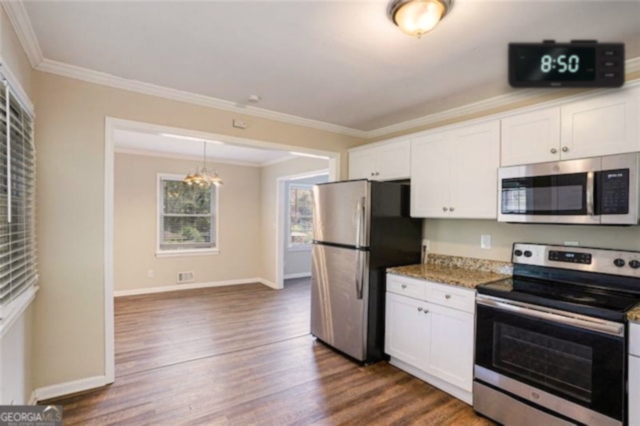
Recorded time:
8,50
